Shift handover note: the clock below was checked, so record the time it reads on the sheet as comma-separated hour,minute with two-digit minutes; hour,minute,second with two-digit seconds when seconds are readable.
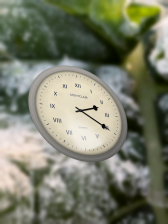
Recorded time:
2,20
